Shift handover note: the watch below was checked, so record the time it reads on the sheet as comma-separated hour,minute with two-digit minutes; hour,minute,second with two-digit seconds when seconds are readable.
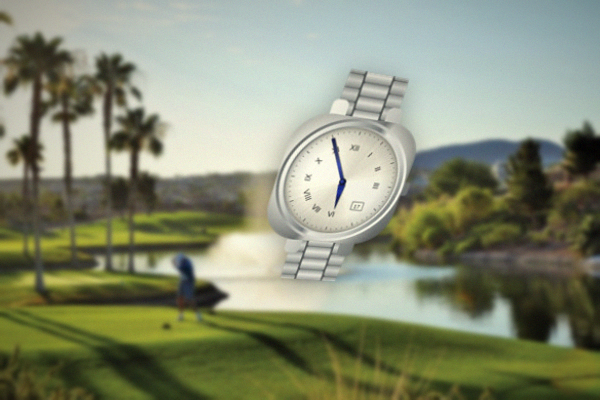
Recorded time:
5,55
